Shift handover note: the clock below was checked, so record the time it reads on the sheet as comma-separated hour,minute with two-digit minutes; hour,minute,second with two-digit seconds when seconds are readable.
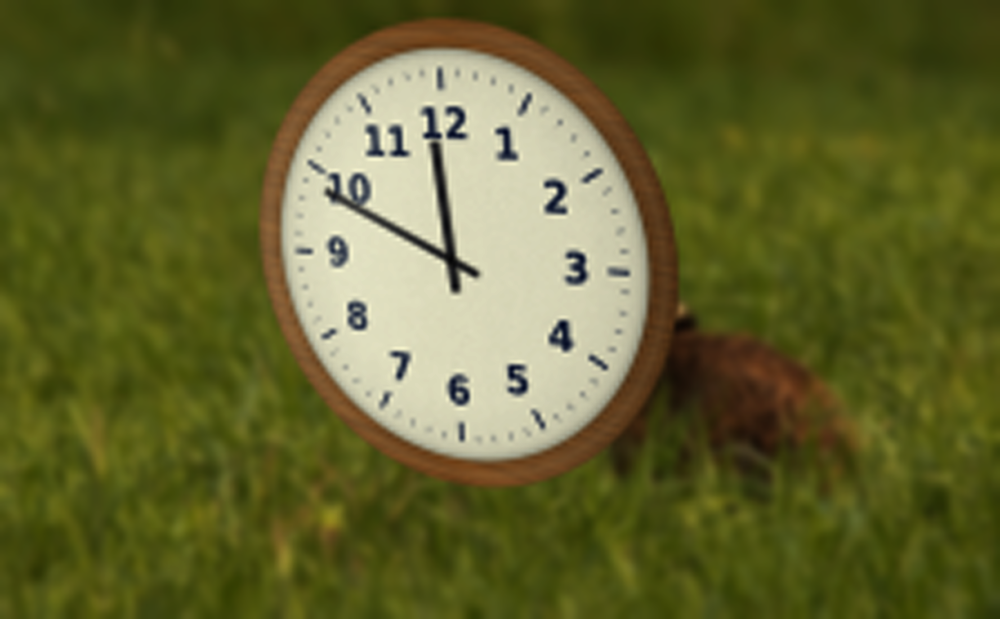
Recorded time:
11,49
